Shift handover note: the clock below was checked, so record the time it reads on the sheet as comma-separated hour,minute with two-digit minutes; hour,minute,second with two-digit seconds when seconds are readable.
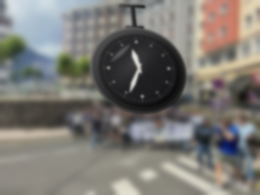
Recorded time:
11,34
